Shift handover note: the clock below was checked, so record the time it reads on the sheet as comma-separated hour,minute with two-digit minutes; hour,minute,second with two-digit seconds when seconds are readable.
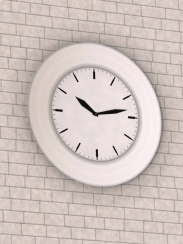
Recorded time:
10,13
